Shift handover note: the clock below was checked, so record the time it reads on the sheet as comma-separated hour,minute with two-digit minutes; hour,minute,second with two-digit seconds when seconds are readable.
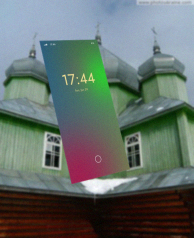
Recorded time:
17,44
